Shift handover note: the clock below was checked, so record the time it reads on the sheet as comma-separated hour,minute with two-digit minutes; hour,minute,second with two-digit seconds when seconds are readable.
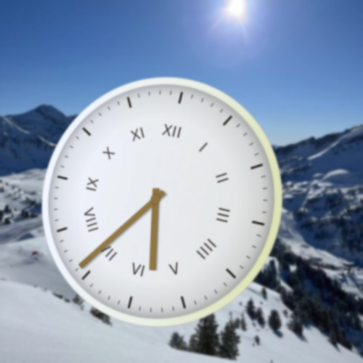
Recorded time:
5,36
